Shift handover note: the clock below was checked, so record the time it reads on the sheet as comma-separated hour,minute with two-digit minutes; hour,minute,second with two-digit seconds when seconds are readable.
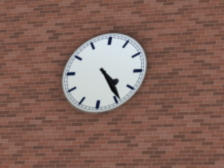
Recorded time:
4,24
